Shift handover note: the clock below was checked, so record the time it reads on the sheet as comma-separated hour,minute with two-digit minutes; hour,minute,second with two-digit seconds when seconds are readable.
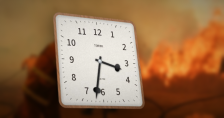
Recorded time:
3,32
